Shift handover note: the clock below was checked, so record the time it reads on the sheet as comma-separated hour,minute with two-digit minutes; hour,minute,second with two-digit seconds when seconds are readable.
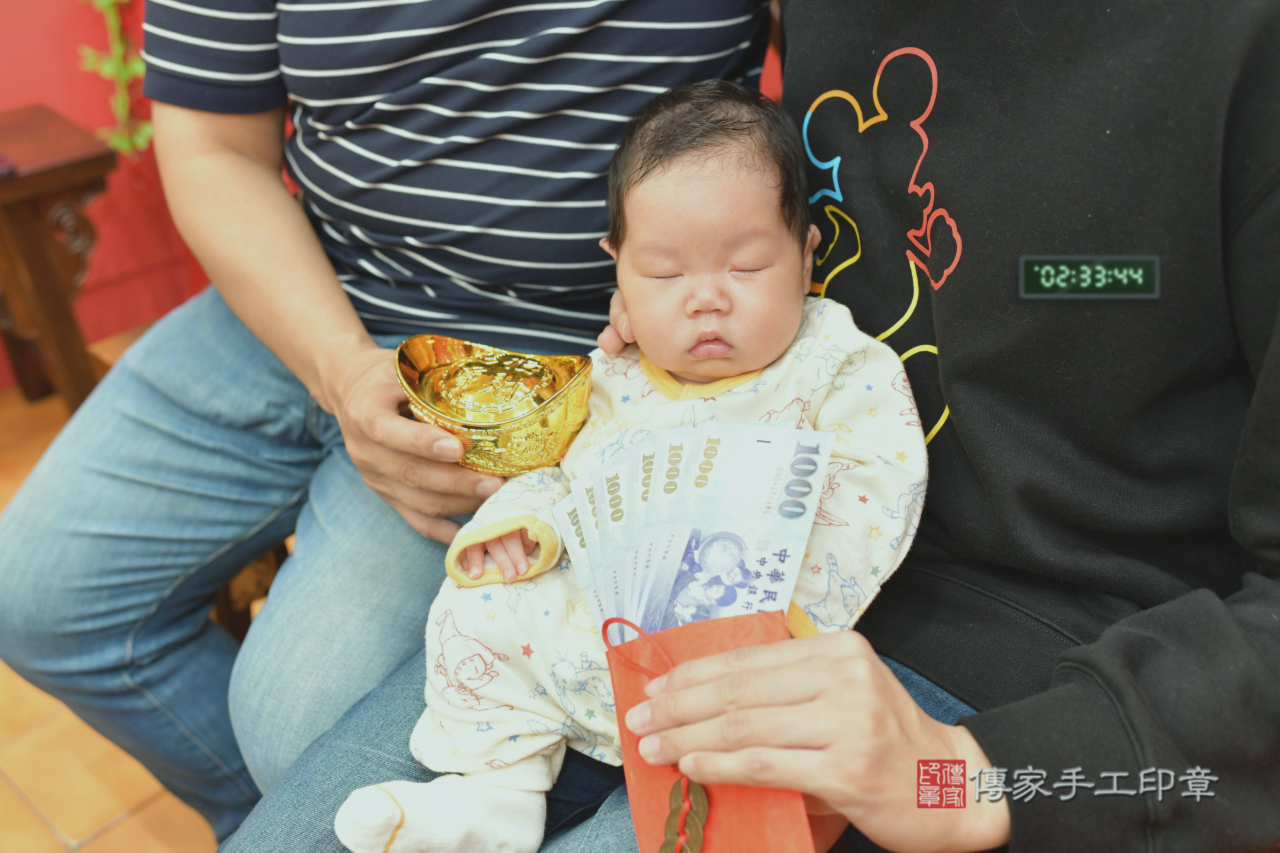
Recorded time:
2,33,44
